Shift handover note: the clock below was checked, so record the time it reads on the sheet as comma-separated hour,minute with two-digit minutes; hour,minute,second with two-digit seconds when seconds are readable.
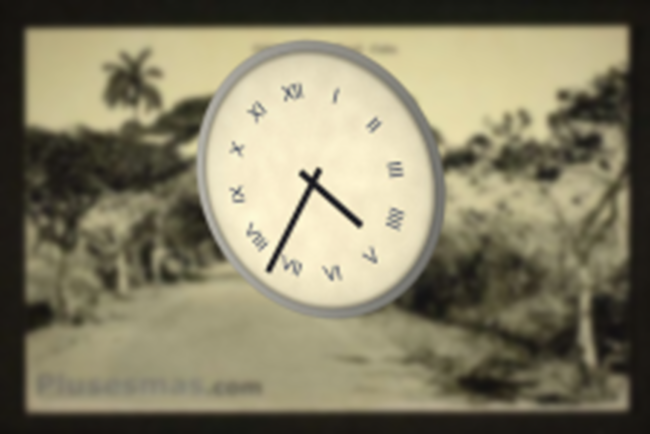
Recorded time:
4,37
